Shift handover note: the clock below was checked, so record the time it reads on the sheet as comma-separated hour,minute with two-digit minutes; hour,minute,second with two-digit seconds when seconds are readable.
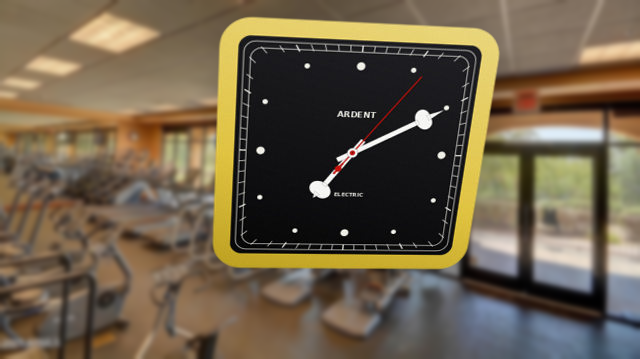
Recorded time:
7,10,06
